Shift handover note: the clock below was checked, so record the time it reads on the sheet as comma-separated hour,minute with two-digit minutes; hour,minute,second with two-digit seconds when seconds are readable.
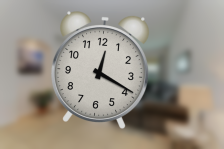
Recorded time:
12,19
